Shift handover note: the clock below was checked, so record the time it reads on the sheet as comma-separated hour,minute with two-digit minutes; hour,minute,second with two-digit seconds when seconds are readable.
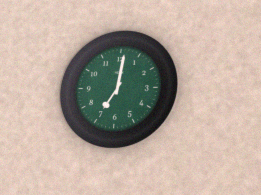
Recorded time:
7,01
